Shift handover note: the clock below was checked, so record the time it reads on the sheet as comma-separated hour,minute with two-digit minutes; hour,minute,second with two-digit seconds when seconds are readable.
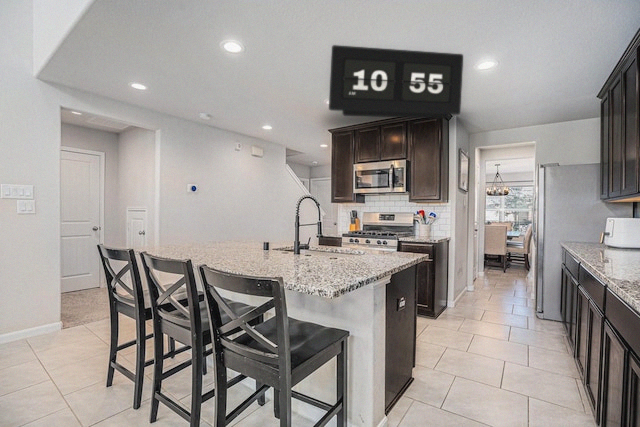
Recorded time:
10,55
